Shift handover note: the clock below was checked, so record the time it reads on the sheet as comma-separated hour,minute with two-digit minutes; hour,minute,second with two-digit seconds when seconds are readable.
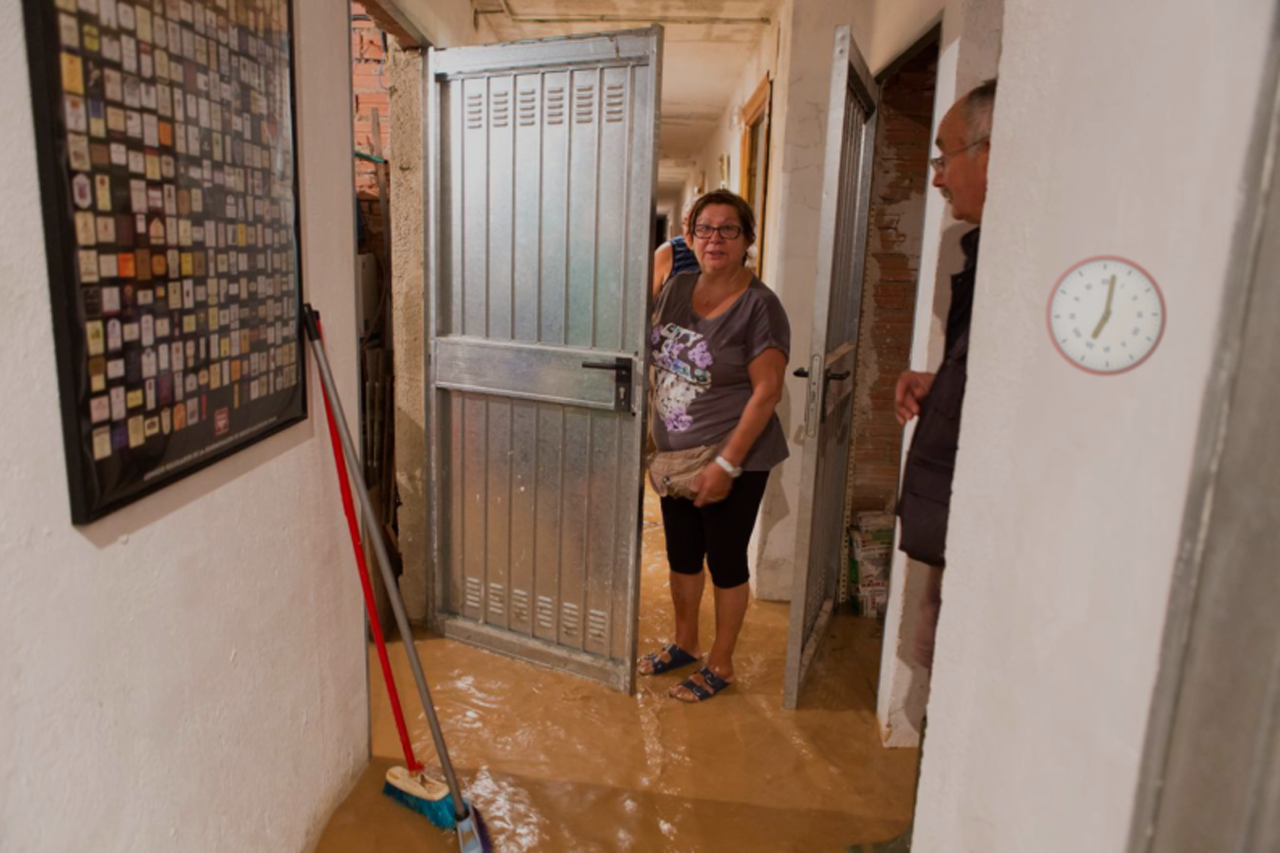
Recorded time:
7,02
